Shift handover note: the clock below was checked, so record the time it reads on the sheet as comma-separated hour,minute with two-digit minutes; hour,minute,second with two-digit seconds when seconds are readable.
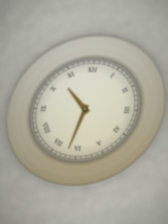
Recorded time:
10,32
